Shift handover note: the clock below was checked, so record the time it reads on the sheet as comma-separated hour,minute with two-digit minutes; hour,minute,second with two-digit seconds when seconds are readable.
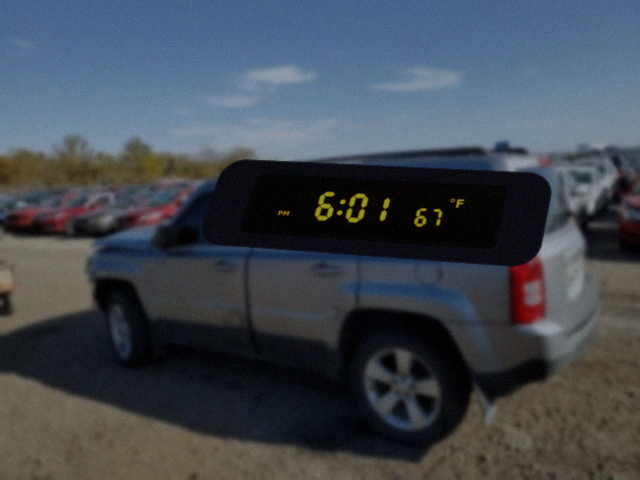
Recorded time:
6,01
